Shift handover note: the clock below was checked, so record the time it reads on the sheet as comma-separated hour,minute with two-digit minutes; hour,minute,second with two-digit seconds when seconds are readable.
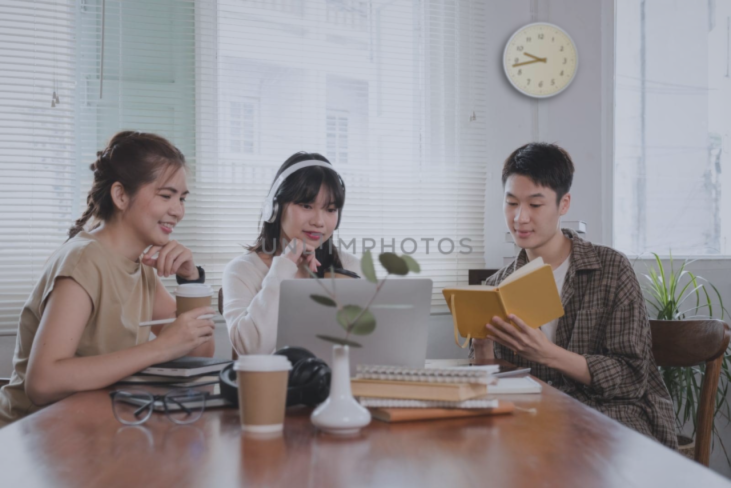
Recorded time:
9,43
